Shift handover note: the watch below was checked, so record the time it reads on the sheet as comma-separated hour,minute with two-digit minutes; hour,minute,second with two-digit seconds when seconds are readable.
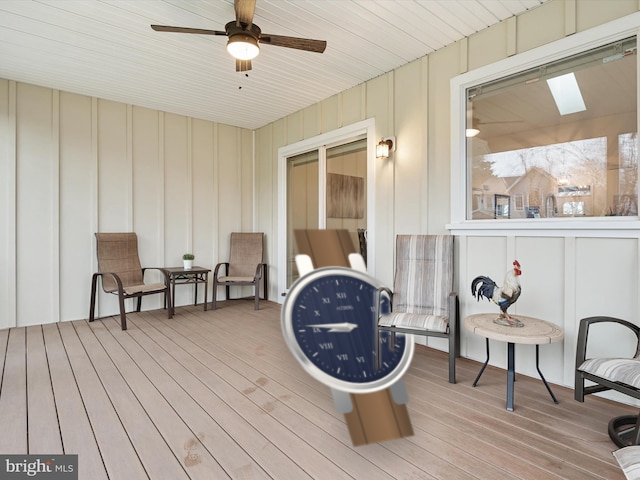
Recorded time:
8,46
